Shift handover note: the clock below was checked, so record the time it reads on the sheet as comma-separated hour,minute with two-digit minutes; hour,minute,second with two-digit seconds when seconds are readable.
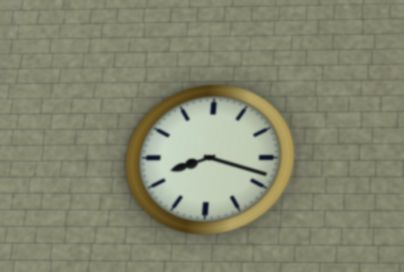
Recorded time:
8,18
